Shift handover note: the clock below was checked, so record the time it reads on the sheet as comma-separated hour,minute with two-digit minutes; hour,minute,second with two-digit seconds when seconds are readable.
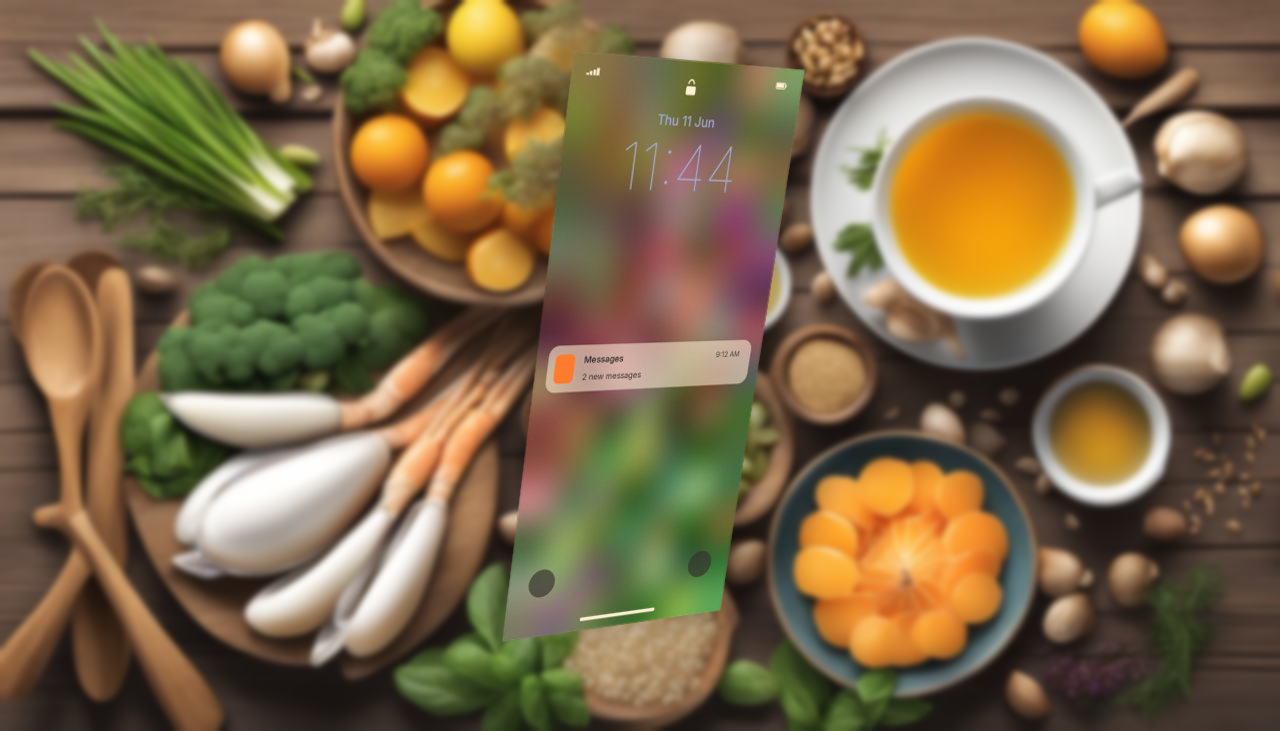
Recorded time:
11,44
